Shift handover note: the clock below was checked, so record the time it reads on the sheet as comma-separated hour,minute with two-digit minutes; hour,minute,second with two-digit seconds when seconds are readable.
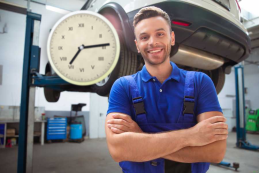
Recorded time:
7,14
